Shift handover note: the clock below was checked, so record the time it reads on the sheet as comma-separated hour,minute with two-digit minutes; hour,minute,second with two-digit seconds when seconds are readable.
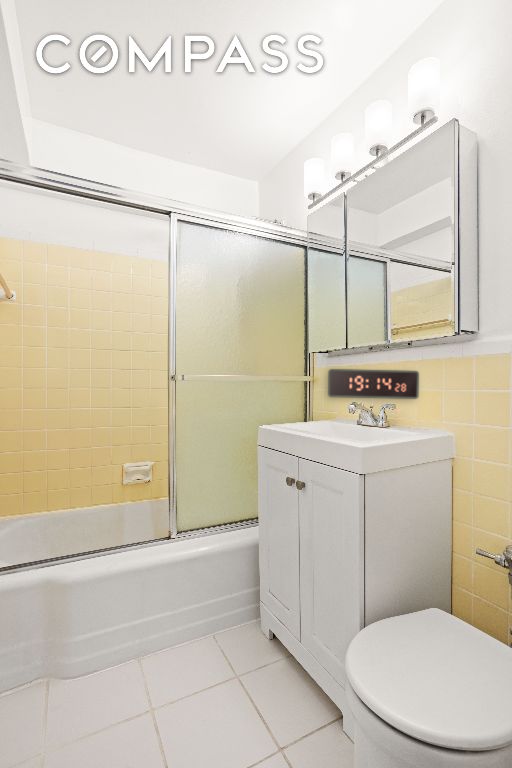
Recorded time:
19,14
